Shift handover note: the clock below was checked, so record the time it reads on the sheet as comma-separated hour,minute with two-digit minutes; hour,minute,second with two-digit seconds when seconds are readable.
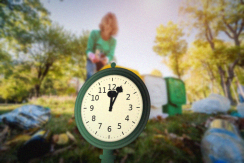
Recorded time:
12,04
